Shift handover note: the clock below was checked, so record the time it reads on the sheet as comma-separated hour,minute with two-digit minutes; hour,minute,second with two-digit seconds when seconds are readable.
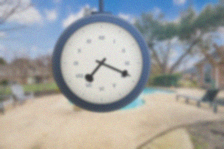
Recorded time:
7,19
